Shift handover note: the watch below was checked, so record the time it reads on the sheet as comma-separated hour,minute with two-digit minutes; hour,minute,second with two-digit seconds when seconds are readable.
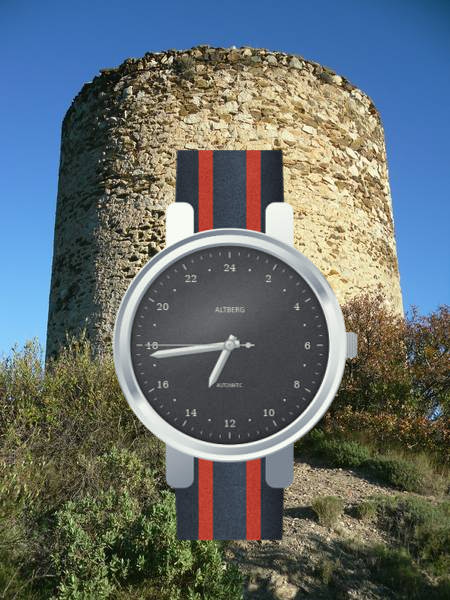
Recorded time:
13,43,45
